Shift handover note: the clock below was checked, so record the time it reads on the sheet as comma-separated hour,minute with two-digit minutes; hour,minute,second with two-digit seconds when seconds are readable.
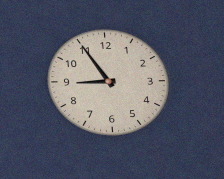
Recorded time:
8,55
